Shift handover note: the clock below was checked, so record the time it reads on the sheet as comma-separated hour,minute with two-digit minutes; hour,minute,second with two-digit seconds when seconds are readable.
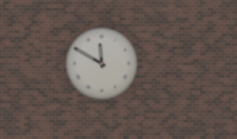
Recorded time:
11,50
